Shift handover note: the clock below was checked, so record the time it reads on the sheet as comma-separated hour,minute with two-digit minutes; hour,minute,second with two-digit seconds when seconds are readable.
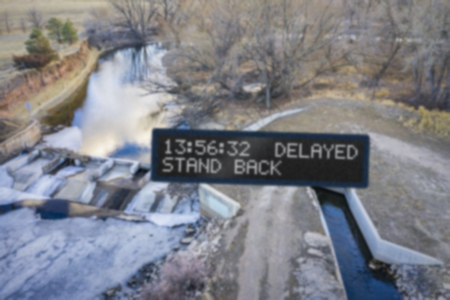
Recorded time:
13,56,32
